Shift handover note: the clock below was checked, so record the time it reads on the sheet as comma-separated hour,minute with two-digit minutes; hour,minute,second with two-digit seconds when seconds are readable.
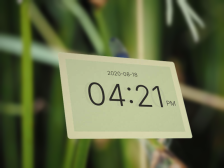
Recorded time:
4,21
